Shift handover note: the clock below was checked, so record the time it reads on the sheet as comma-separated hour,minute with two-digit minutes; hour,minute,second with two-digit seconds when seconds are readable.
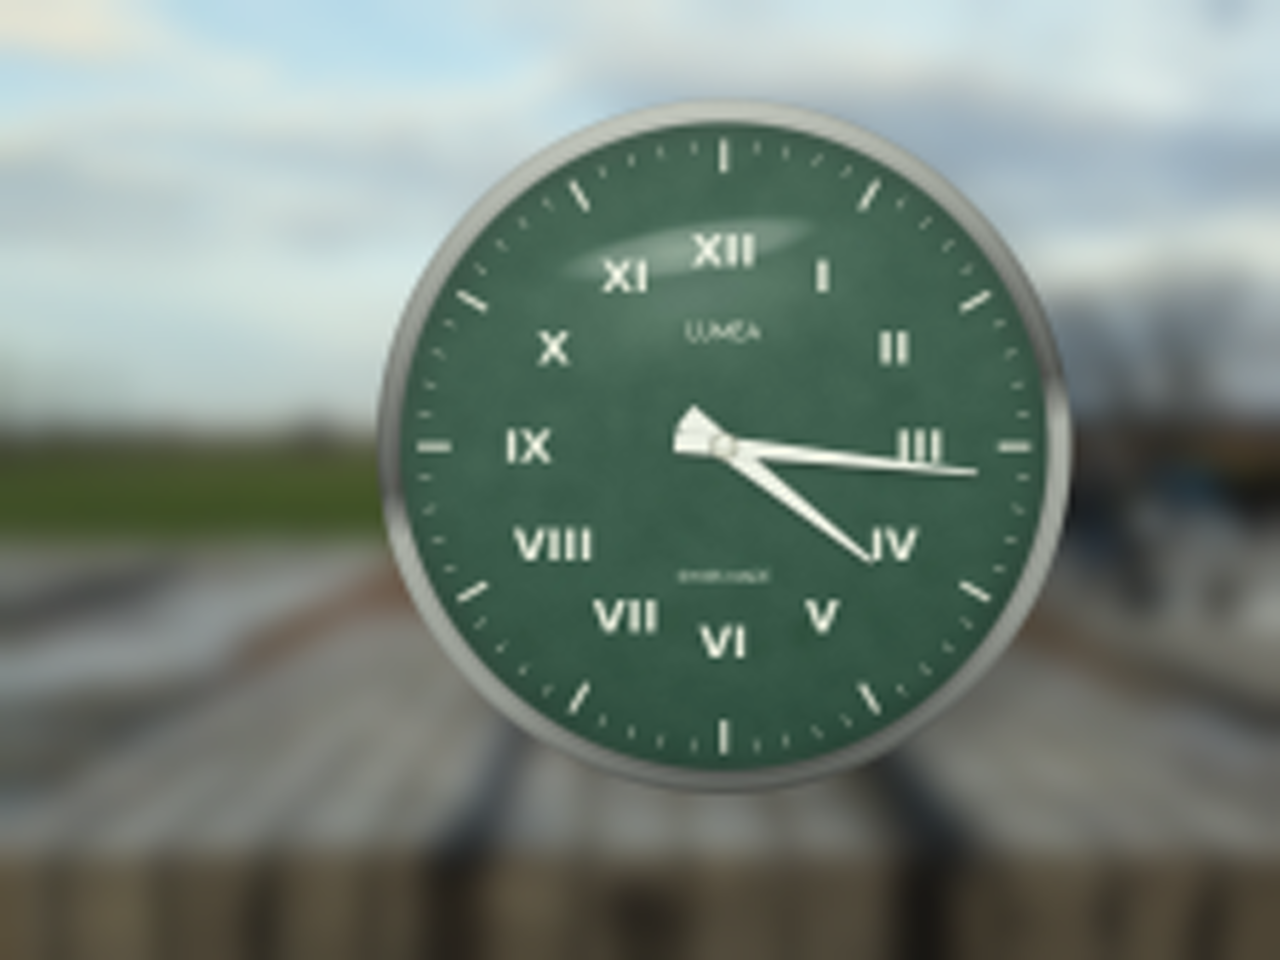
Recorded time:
4,16
